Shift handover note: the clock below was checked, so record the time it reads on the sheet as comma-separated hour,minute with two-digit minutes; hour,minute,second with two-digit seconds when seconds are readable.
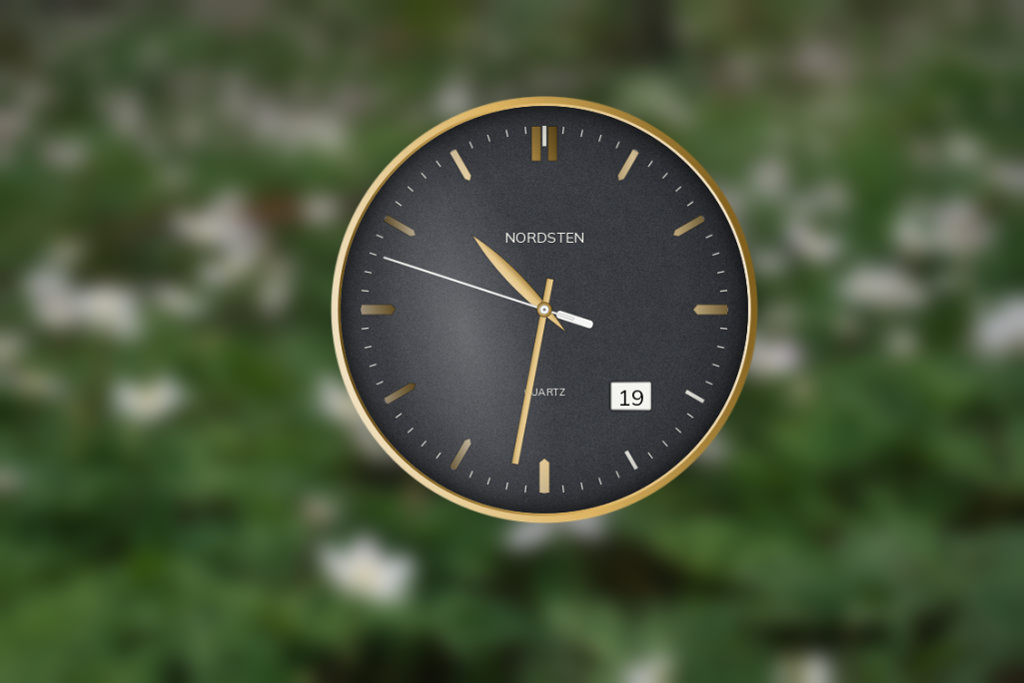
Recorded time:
10,31,48
